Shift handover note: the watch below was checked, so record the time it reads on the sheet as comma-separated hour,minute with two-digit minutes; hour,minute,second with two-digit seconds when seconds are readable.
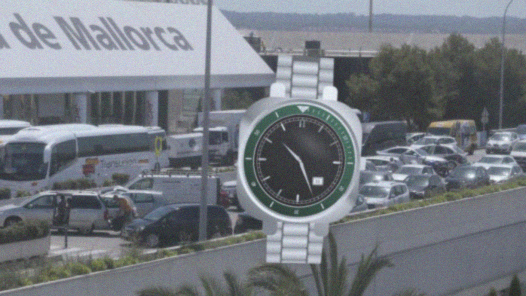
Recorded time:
10,26
